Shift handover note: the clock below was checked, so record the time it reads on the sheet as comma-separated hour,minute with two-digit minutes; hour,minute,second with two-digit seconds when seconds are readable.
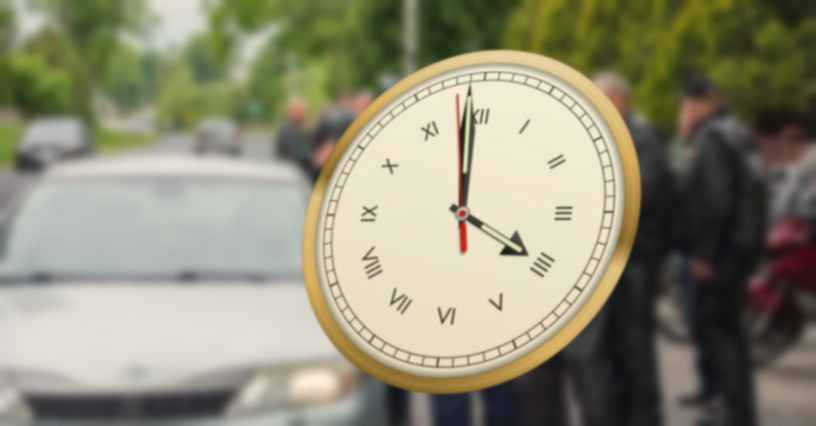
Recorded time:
3,58,58
